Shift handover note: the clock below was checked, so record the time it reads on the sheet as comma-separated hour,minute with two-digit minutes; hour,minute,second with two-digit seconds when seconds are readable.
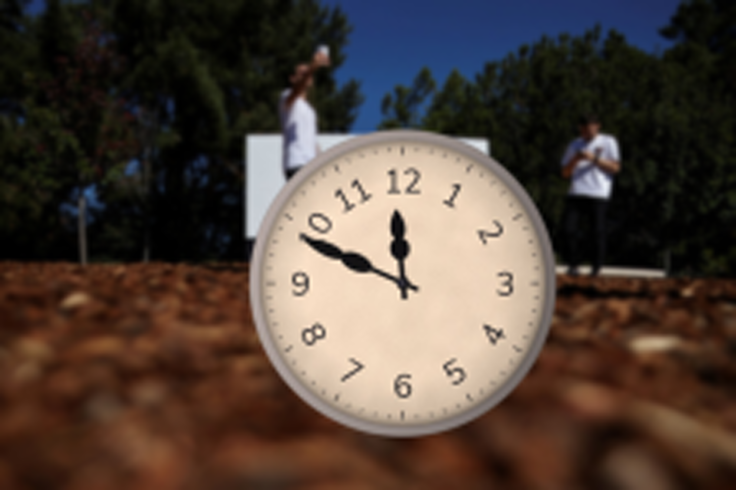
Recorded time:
11,49
